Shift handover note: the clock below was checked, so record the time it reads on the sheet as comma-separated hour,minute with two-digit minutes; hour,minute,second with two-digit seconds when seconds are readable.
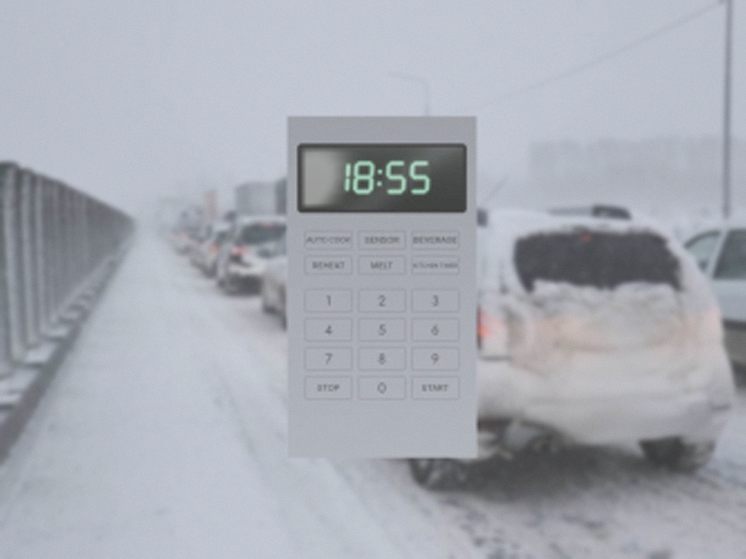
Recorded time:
18,55
